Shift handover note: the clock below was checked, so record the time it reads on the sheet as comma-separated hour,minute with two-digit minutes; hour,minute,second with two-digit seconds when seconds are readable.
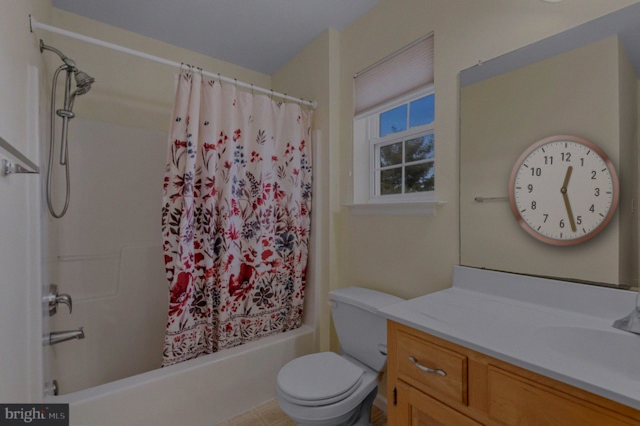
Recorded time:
12,27
